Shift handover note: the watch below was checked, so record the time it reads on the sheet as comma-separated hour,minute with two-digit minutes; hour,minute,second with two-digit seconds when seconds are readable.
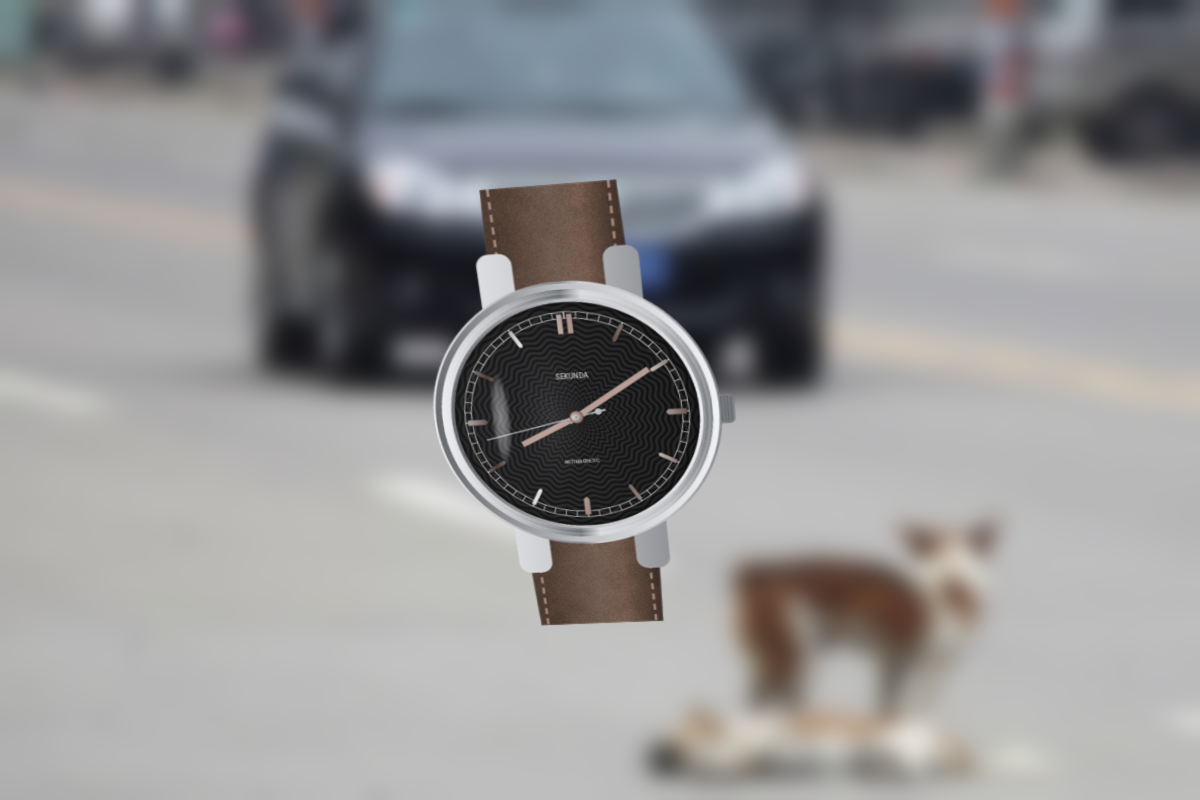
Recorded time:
8,09,43
